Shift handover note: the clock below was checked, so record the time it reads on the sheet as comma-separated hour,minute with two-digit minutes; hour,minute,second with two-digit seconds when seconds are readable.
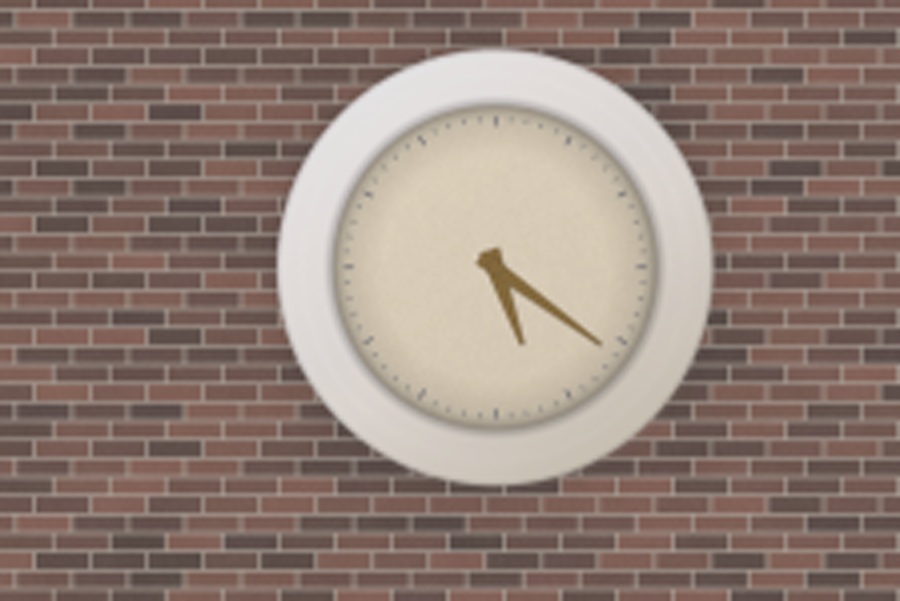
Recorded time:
5,21
